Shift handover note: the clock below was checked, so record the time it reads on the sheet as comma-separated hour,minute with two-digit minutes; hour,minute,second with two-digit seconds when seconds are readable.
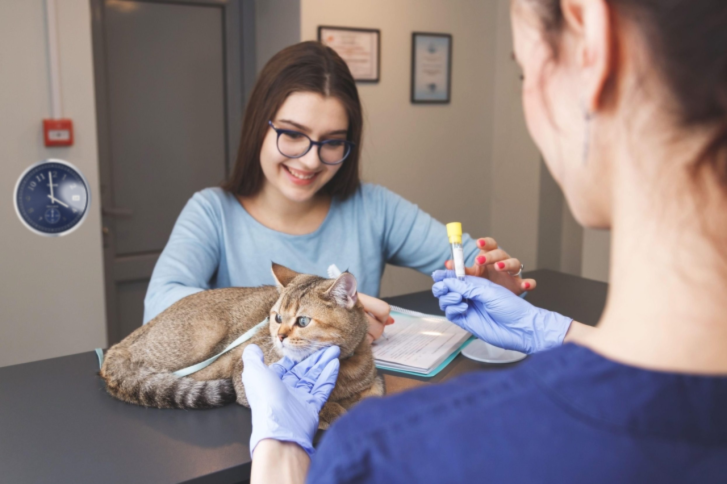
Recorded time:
3,59
